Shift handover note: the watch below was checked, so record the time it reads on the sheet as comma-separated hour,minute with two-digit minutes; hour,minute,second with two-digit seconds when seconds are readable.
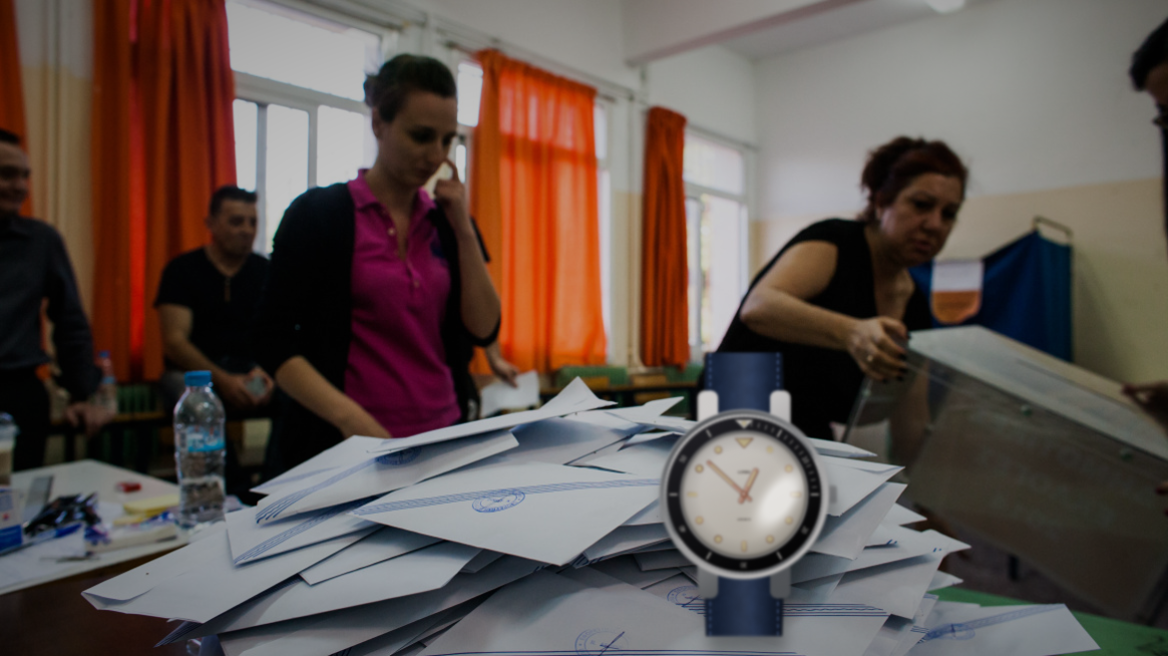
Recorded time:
12,52
